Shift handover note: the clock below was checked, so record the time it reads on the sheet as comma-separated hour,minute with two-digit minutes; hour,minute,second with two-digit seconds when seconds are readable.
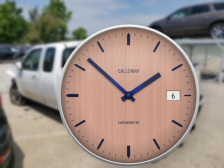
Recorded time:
1,52
